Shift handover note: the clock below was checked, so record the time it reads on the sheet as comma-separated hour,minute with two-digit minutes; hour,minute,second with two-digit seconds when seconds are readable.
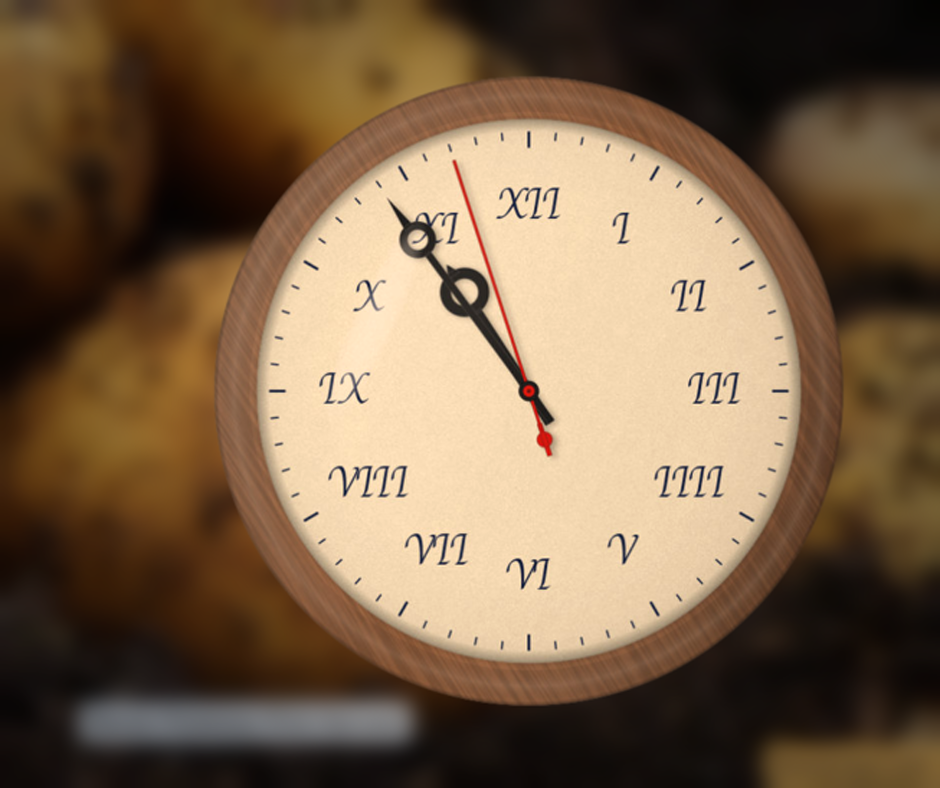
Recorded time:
10,53,57
